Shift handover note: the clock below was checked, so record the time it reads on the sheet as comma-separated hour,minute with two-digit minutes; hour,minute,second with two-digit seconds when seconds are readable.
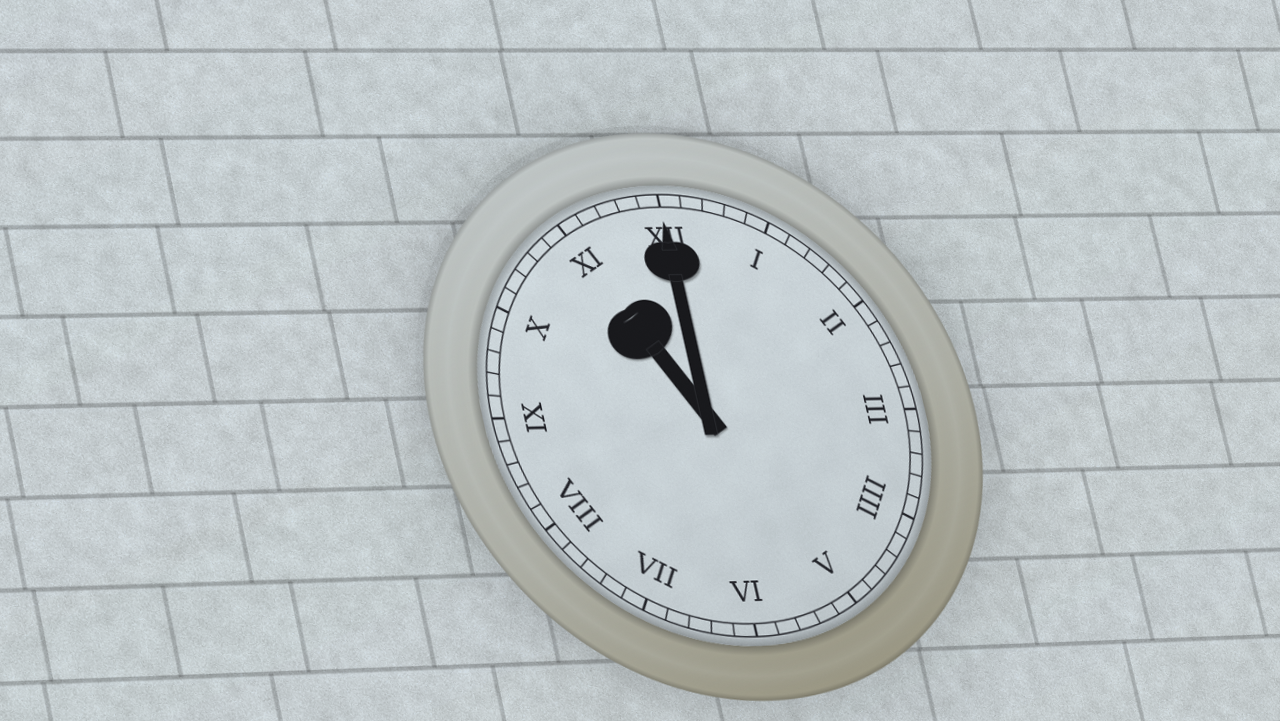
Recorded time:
11,00
